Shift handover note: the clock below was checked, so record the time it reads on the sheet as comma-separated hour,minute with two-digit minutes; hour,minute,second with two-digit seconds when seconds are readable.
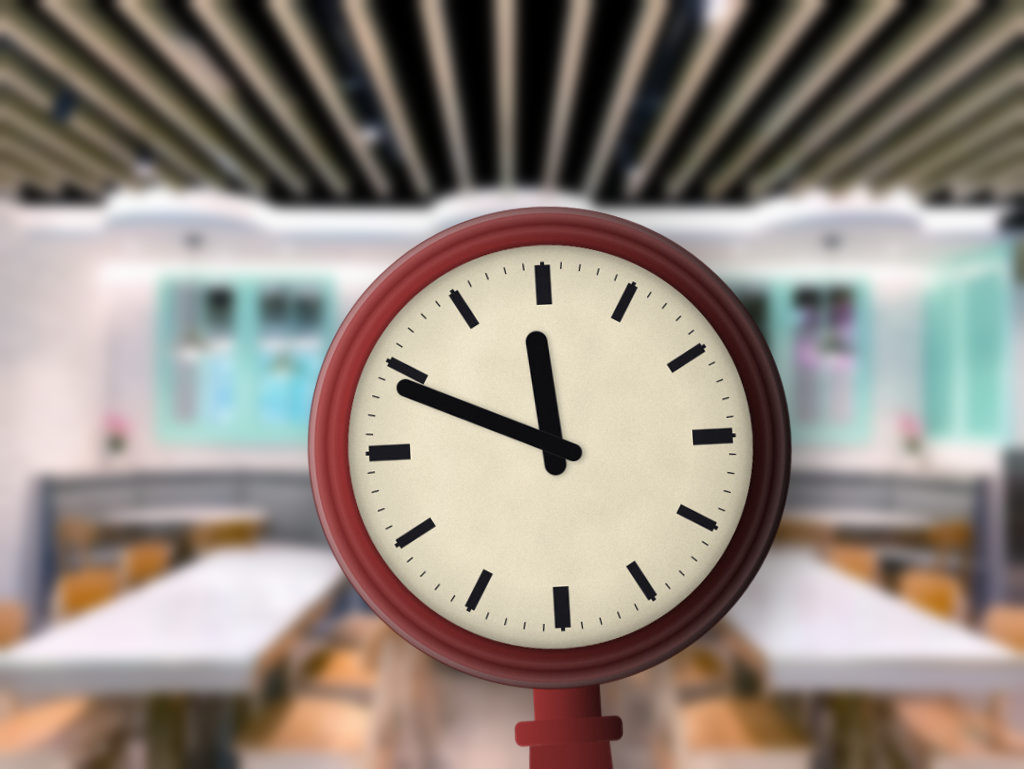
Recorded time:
11,49
